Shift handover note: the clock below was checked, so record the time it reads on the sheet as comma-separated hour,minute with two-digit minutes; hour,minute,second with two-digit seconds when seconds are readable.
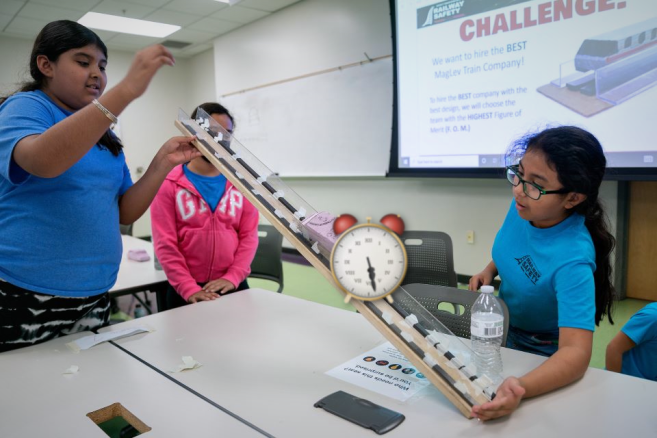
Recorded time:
5,28
